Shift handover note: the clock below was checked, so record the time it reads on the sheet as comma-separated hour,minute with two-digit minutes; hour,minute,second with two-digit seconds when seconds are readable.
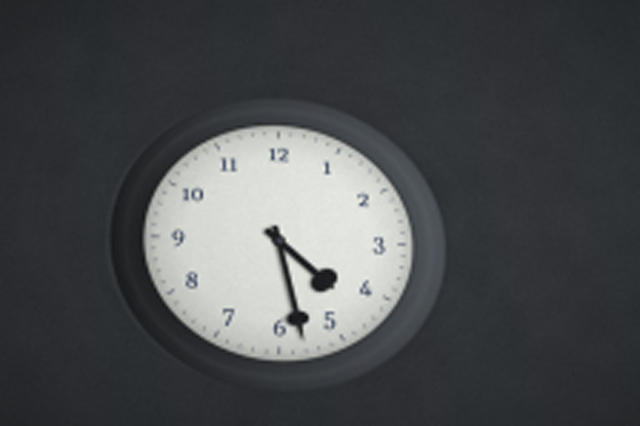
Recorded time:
4,28
